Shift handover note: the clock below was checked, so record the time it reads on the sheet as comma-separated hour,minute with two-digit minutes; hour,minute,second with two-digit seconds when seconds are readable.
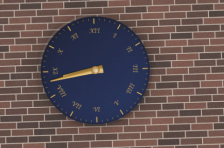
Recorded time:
8,43
